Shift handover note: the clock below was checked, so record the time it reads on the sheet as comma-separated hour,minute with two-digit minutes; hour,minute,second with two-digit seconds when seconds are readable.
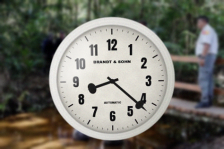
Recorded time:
8,22
